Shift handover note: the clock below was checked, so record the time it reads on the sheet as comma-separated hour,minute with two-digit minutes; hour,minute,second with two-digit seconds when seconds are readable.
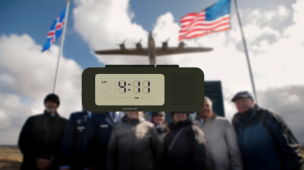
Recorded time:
4,11
